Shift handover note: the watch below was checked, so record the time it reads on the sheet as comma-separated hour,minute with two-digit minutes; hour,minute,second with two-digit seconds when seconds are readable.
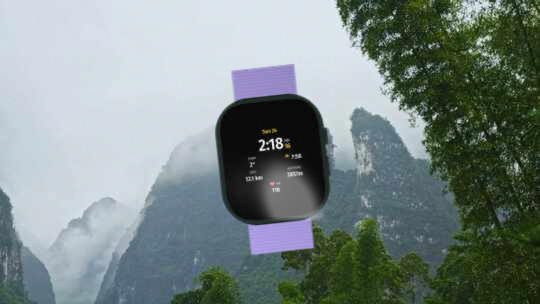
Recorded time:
2,18
